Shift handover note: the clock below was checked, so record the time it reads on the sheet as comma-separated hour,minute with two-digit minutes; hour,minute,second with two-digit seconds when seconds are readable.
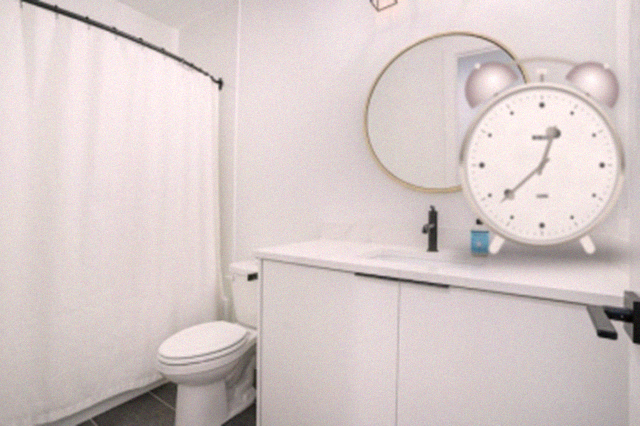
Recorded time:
12,38
